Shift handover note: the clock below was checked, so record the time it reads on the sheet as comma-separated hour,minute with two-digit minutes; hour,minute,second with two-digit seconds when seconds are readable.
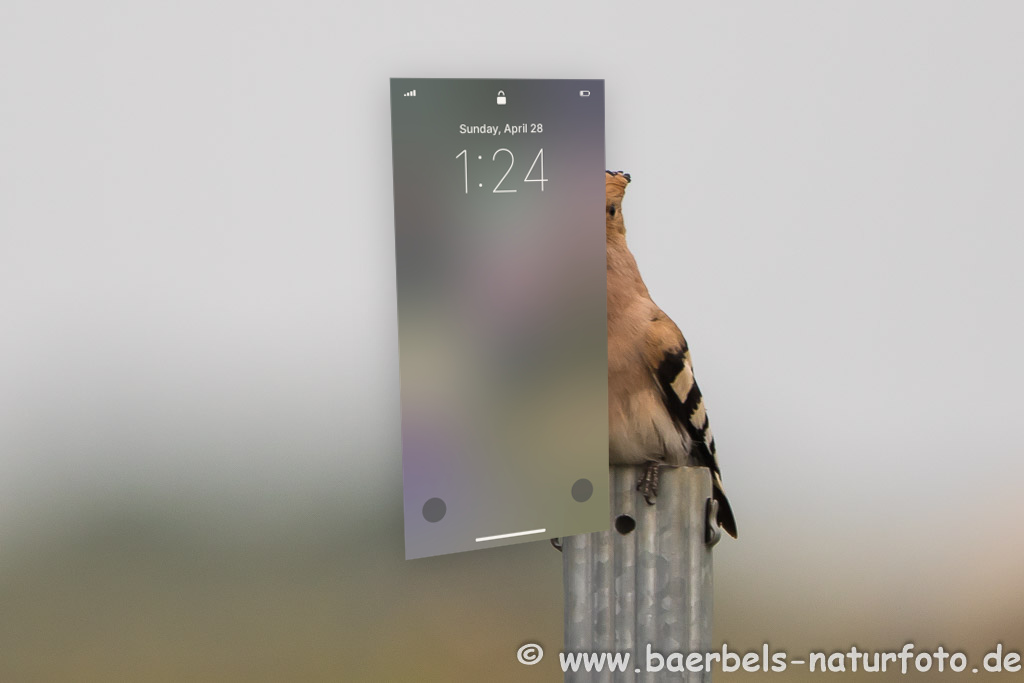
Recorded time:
1,24
